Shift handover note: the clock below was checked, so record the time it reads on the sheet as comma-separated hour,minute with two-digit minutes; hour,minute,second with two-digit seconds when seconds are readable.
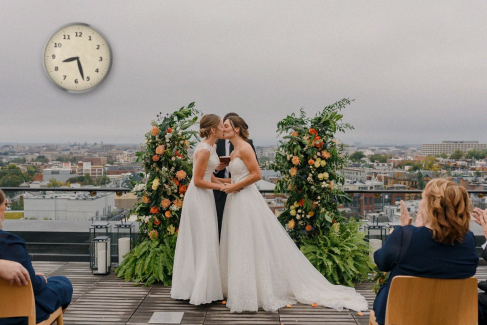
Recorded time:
8,27
